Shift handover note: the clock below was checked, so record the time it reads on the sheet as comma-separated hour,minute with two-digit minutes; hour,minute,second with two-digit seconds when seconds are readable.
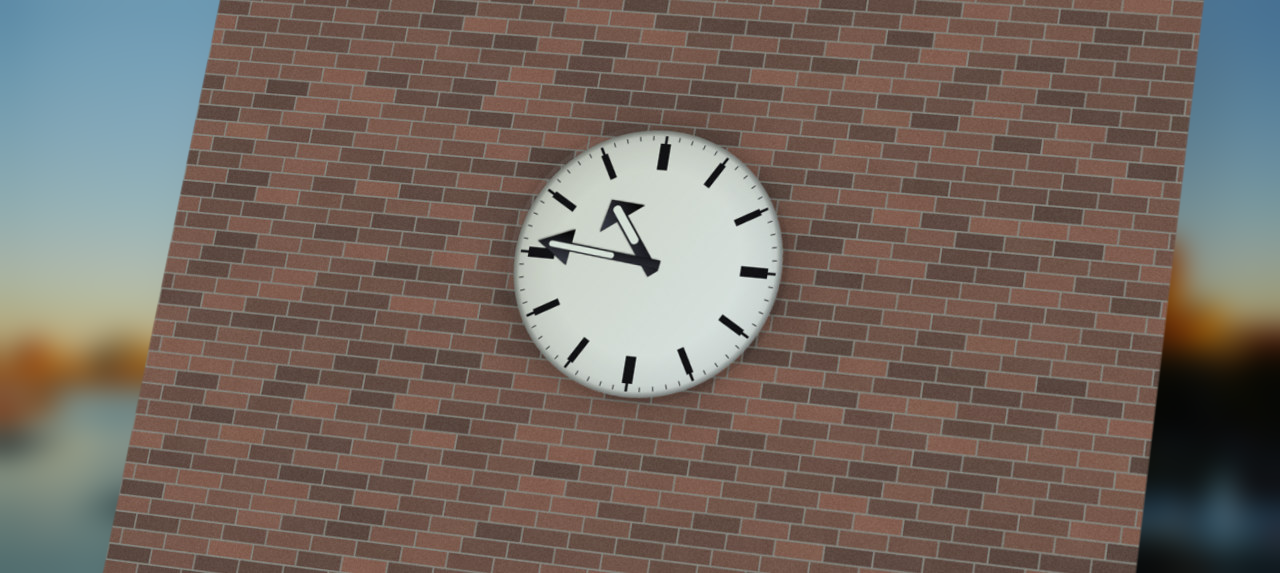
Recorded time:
10,46
